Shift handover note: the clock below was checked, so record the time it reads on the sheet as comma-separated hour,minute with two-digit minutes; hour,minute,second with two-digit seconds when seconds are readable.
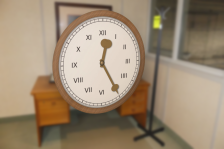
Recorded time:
12,25
